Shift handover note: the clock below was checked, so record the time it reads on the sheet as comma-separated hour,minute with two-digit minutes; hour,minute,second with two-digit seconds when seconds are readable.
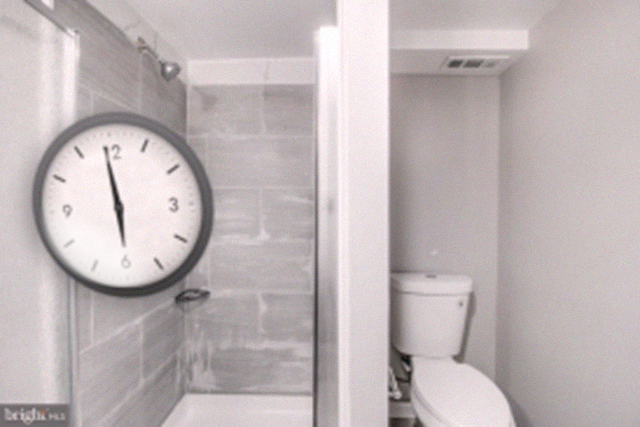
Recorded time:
5,59
